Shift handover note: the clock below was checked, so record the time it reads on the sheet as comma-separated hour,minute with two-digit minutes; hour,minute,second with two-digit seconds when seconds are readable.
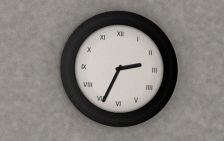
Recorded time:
2,34
